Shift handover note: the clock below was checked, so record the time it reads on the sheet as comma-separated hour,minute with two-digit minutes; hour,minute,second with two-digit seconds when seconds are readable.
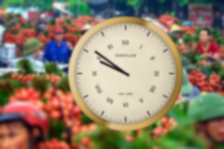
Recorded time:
9,51
